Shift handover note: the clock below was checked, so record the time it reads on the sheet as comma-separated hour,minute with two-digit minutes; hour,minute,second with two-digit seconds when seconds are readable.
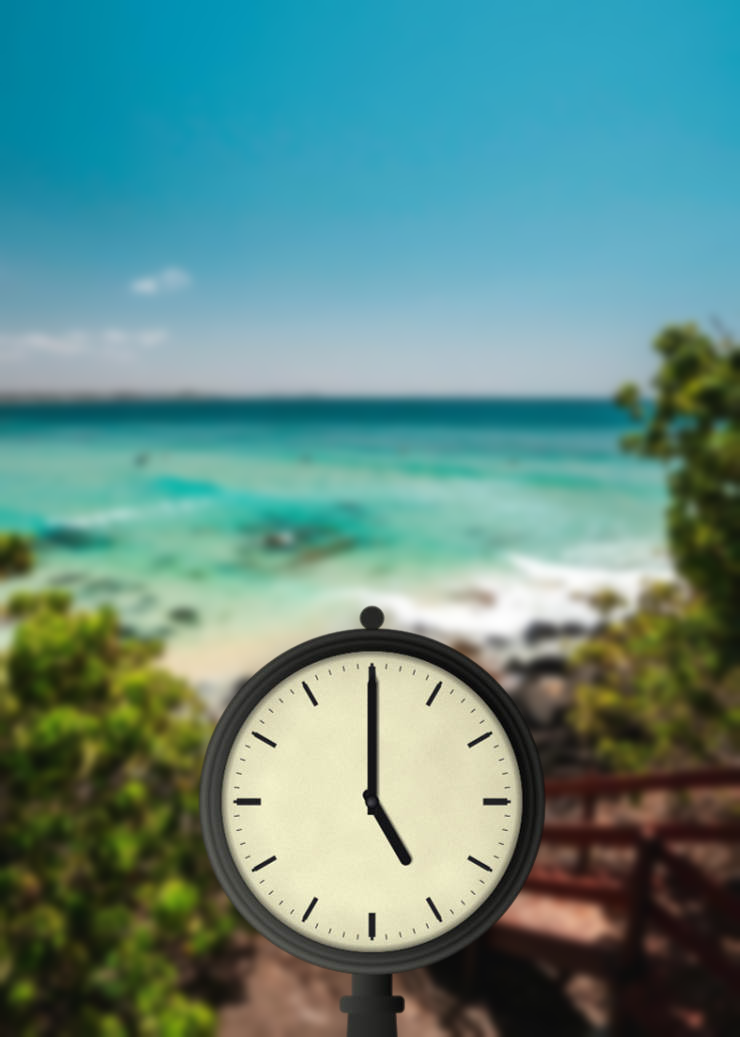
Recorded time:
5,00
